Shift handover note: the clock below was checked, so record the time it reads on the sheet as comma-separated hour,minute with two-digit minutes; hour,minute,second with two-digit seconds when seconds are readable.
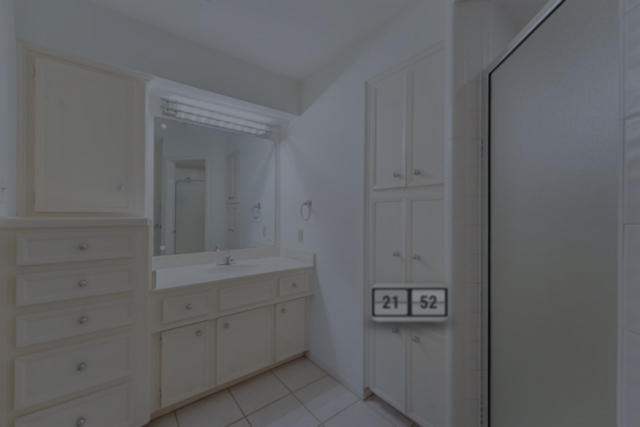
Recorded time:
21,52
